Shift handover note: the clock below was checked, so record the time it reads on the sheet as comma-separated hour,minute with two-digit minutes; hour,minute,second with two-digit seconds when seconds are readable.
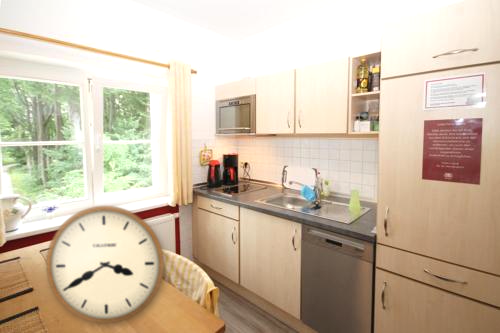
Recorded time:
3,40
